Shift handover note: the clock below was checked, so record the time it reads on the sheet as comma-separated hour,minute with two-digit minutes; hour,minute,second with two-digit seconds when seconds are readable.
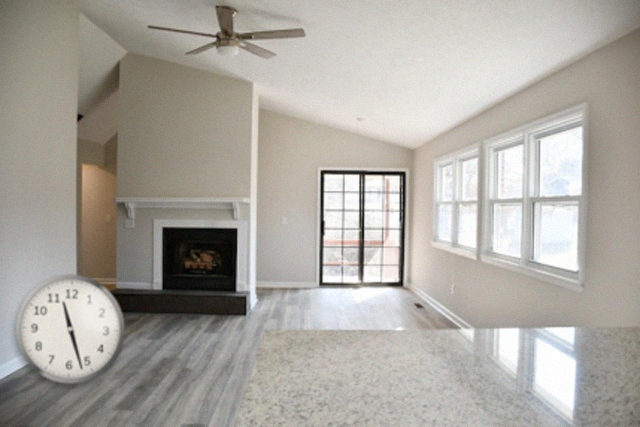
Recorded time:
11,27
